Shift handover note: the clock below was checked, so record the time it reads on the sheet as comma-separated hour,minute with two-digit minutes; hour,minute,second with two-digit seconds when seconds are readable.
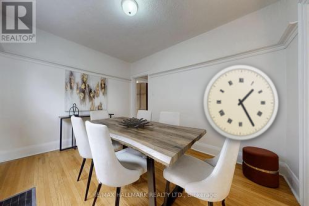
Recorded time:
1,25
